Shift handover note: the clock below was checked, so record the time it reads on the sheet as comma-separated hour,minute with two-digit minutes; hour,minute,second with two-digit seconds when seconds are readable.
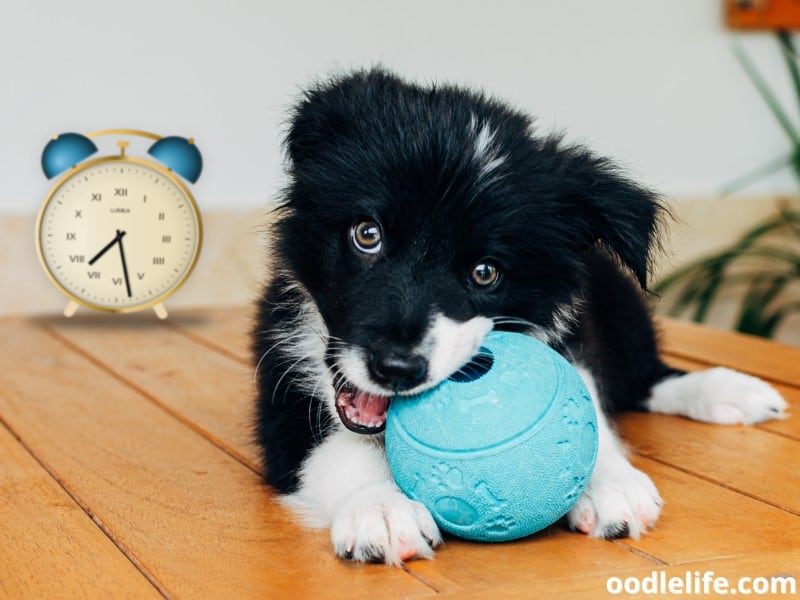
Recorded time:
7,28
